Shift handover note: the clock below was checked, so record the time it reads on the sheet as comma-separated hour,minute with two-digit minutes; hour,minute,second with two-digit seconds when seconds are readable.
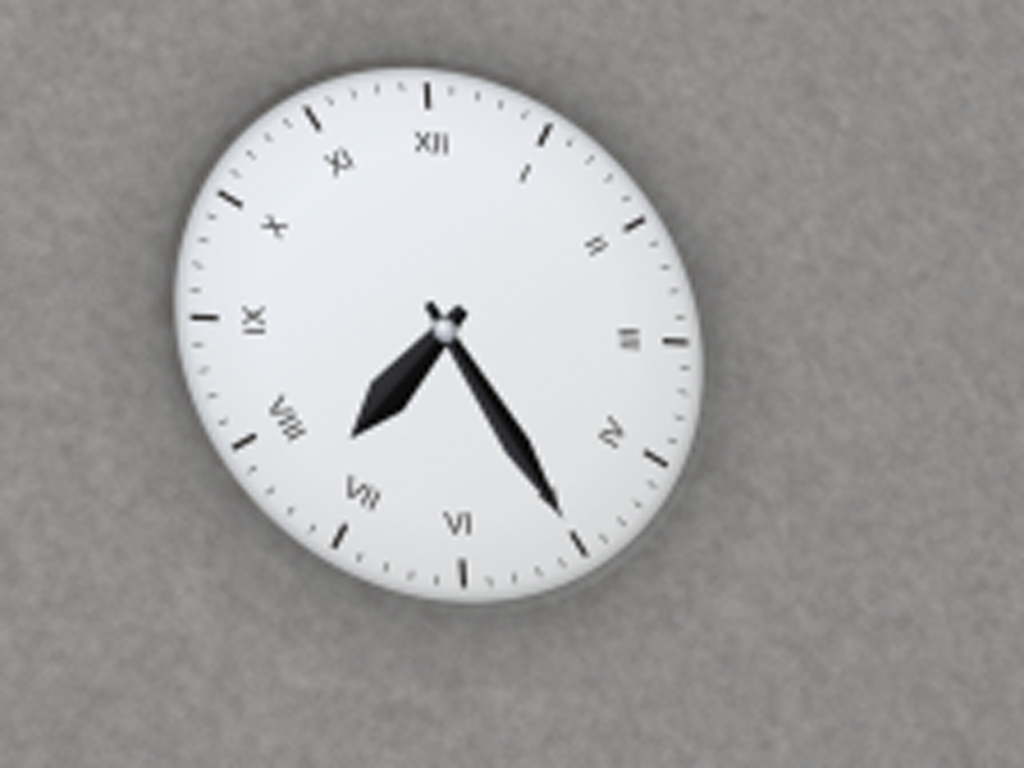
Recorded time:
7,25
